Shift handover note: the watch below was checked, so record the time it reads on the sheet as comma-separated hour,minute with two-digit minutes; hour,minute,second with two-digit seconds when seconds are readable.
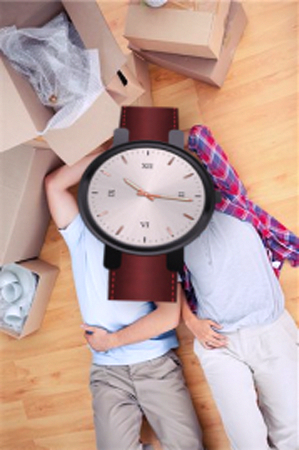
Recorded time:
10,16
